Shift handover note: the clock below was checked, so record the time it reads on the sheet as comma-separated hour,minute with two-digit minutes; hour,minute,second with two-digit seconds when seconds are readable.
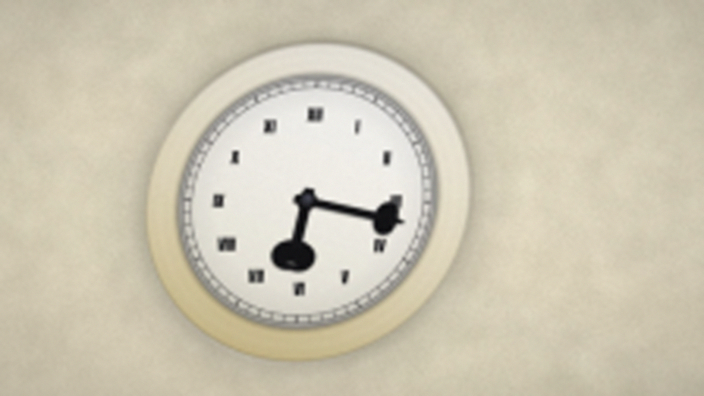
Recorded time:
6,17
